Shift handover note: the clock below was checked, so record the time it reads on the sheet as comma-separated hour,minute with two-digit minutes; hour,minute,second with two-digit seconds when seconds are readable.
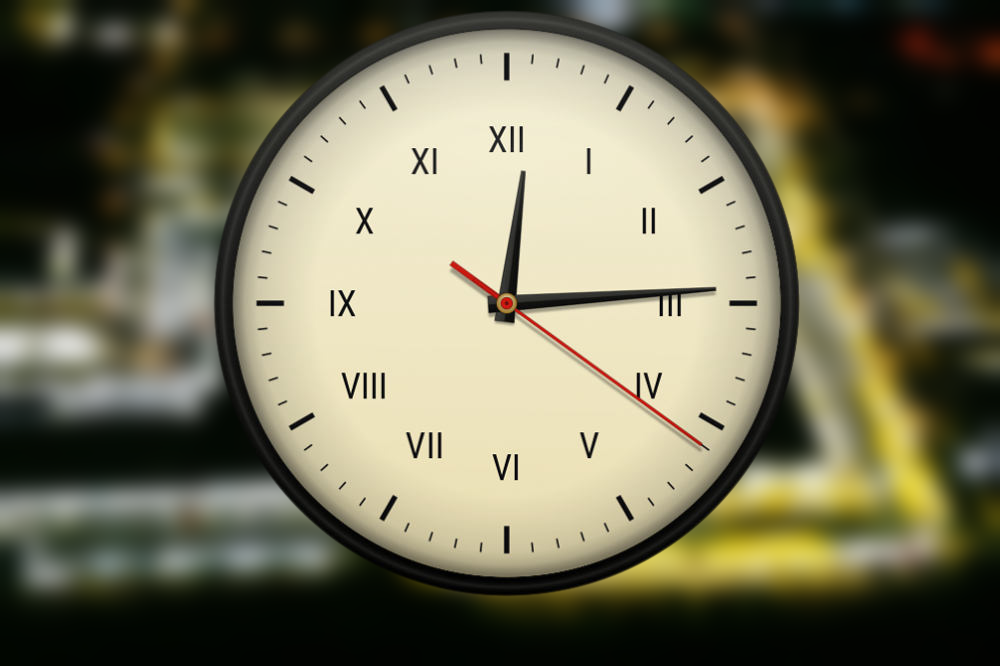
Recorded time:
12,14,21
